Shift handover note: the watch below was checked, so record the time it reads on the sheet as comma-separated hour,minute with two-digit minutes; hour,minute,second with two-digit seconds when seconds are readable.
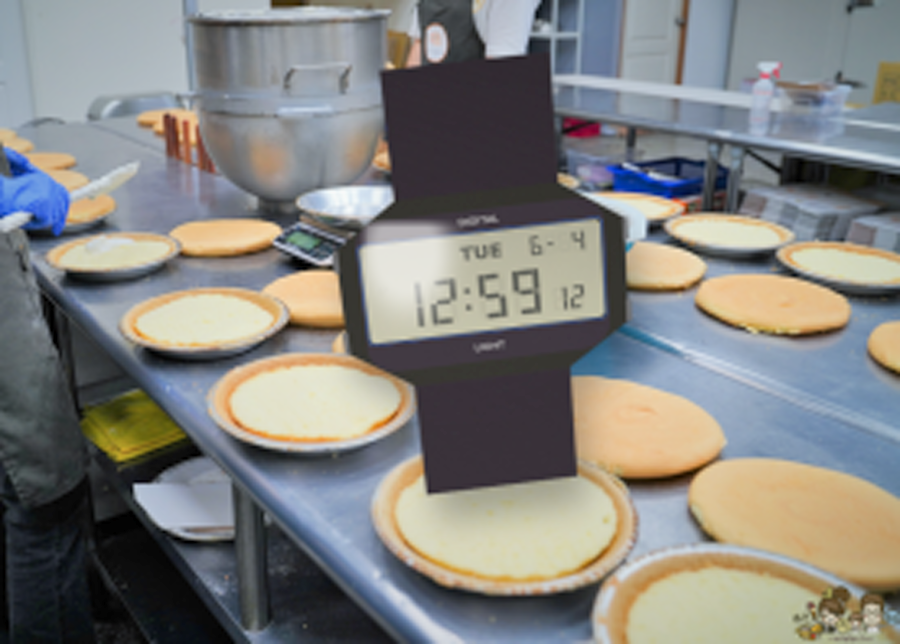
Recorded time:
12,59,12
